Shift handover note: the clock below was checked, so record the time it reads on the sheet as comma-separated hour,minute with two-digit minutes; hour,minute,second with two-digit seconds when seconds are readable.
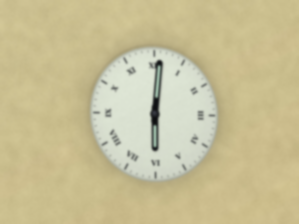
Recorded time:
6,01
